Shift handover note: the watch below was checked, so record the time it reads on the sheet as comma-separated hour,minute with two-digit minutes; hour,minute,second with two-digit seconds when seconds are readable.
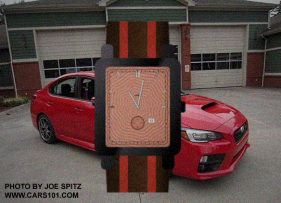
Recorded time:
11,02
